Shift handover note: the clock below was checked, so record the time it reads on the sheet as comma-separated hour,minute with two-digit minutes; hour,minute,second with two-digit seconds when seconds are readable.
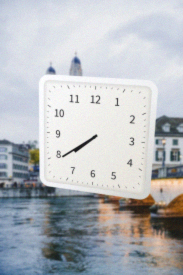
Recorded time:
7,39
